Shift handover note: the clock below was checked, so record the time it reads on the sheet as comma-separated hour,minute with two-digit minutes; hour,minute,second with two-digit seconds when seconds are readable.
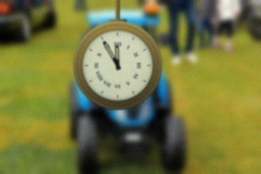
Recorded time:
11,55
